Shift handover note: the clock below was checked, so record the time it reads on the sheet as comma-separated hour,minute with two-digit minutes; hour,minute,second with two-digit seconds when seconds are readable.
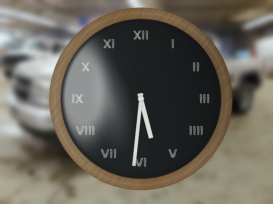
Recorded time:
5,31
